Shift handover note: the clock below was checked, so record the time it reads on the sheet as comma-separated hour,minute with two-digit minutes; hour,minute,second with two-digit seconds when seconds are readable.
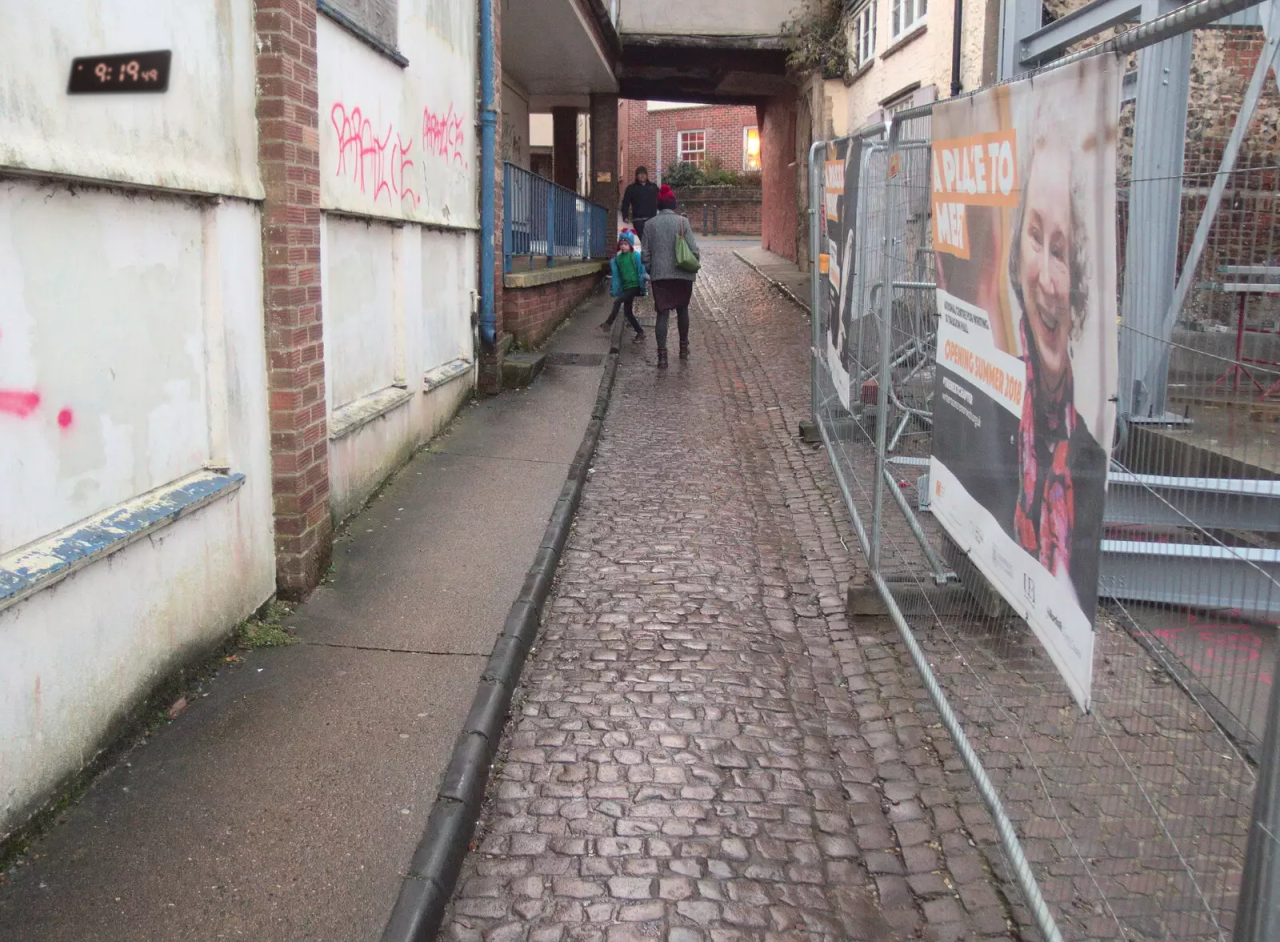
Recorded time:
9,19
